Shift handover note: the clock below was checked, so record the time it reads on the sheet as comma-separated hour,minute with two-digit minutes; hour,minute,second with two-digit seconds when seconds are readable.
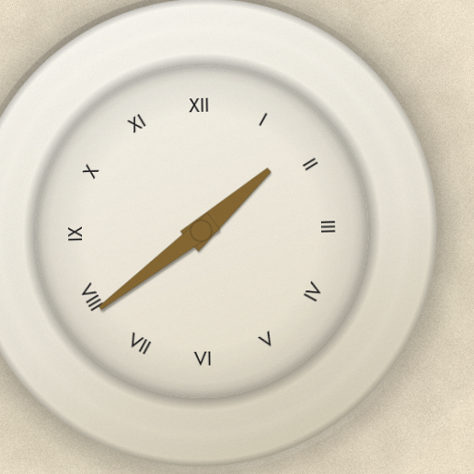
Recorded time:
1,39
